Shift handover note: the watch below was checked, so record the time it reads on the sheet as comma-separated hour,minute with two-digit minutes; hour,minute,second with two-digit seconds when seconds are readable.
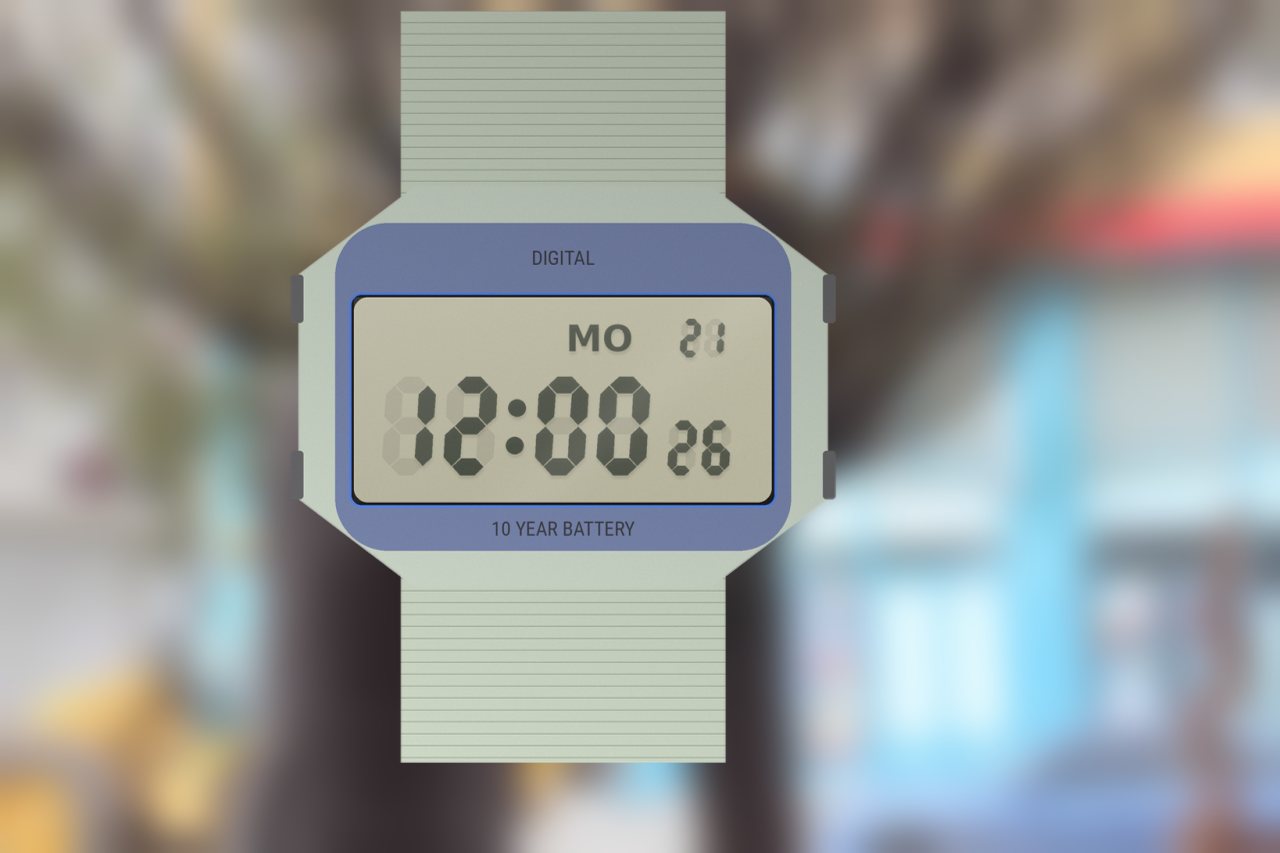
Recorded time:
12,00,26
